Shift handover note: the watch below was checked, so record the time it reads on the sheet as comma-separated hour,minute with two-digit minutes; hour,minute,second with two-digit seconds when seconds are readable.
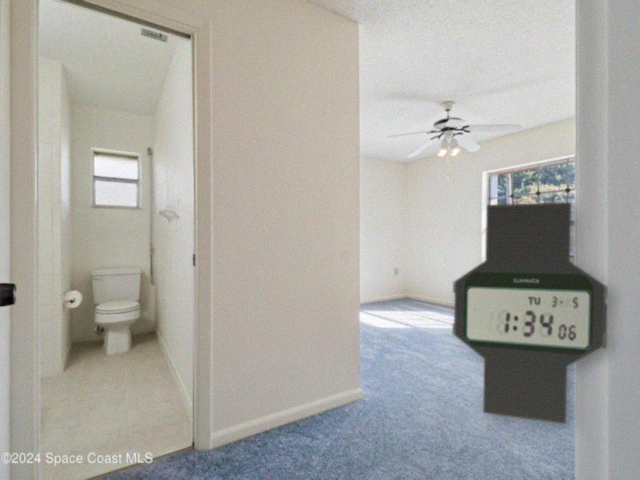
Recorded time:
1,34,06
